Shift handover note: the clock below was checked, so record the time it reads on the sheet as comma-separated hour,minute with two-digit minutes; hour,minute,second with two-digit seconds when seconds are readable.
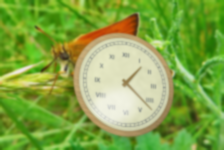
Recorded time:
1,22
